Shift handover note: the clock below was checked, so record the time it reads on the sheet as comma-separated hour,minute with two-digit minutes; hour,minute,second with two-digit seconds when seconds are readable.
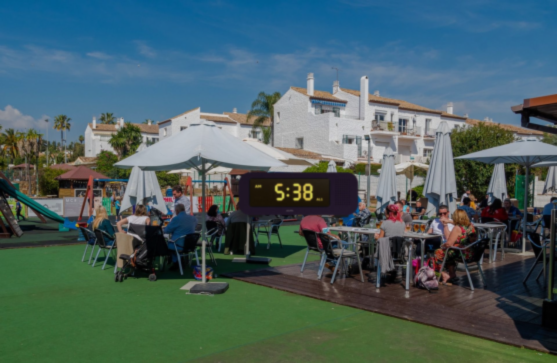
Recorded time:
5,38
